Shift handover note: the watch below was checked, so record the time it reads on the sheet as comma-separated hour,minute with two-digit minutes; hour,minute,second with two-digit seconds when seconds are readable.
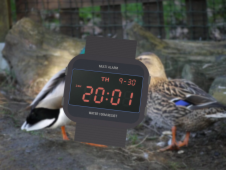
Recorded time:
20,01
